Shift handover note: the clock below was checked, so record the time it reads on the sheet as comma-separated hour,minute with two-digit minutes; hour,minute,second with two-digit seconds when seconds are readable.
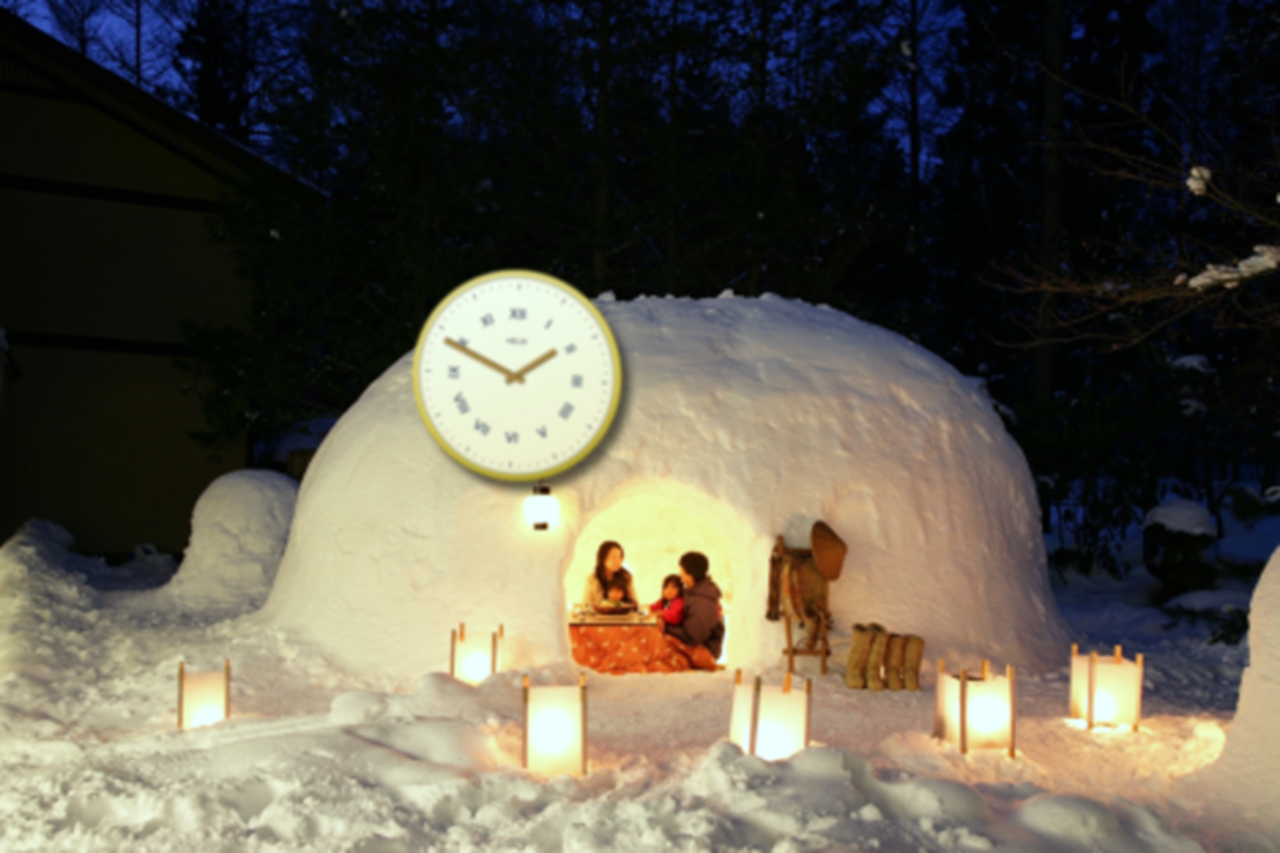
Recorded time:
1,49
